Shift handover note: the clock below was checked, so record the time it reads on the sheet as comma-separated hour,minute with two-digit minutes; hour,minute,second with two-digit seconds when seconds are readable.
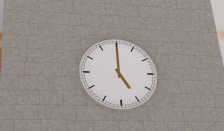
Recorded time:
5,00
